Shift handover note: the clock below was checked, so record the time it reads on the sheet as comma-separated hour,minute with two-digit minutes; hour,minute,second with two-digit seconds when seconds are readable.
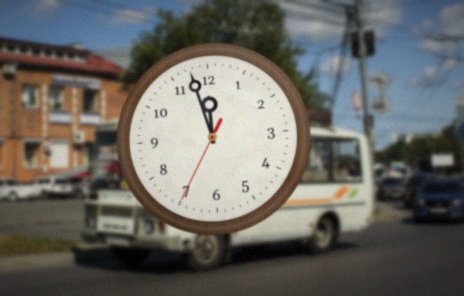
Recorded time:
11,57,35
